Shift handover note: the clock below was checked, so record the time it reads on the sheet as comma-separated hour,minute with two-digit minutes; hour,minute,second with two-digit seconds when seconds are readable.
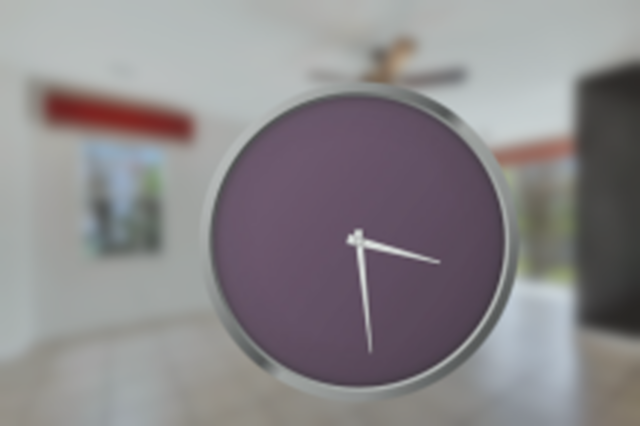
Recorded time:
3,29
